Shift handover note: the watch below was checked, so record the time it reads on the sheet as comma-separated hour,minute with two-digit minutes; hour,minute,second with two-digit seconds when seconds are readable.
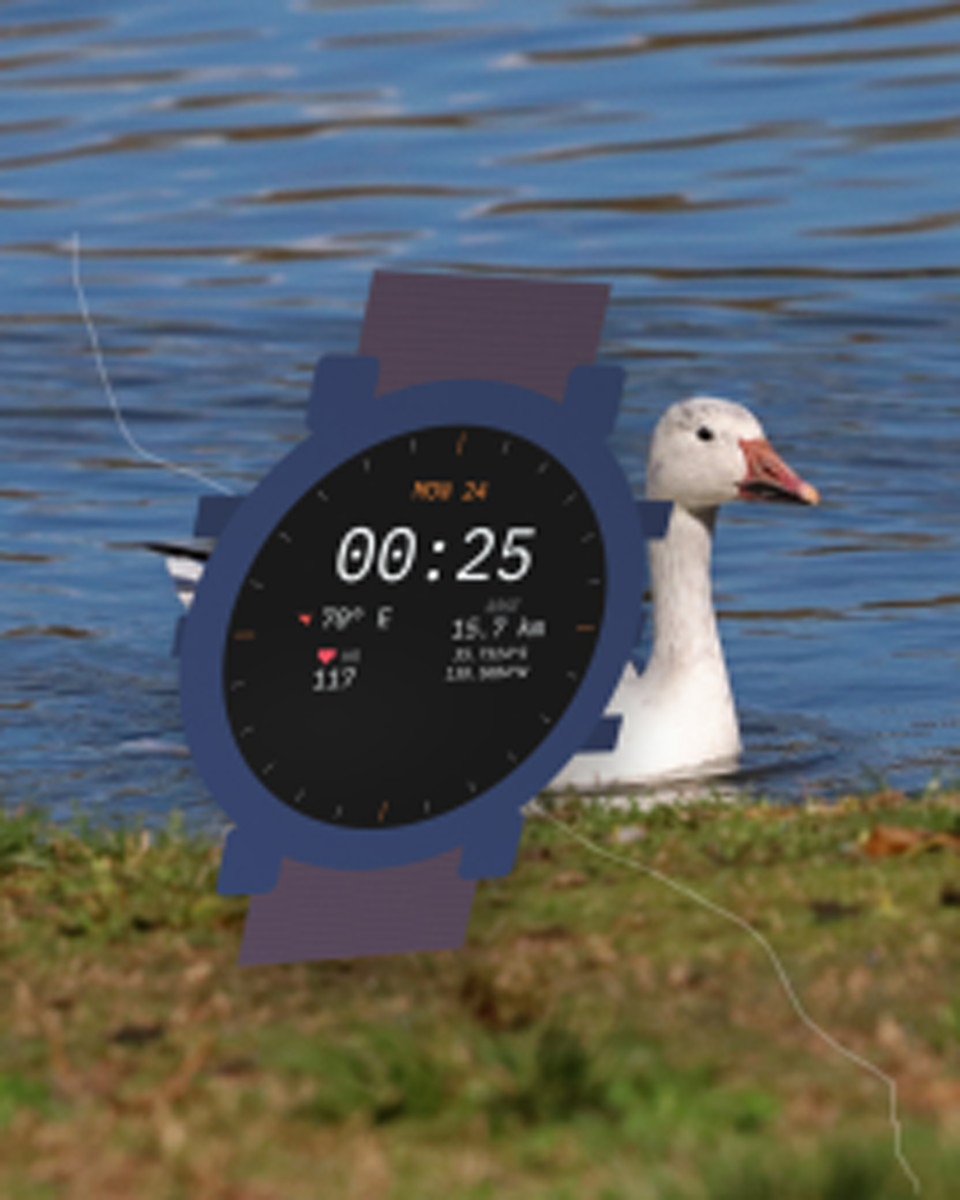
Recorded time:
0,25
